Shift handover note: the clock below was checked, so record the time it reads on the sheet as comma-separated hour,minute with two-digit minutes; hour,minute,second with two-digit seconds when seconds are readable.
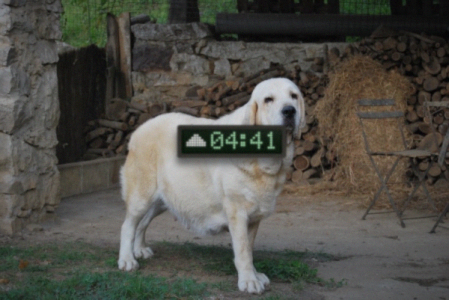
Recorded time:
4,41
